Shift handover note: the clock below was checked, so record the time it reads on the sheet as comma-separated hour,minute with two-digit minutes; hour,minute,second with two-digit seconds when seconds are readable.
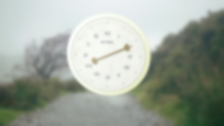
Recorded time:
8,11
